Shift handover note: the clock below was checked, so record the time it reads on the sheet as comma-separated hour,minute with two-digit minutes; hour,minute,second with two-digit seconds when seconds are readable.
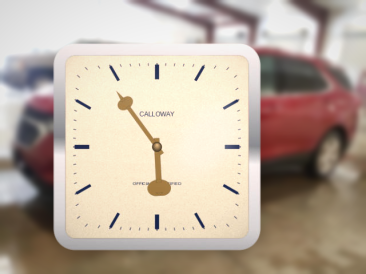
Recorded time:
5,54
